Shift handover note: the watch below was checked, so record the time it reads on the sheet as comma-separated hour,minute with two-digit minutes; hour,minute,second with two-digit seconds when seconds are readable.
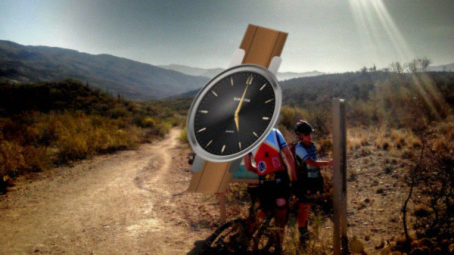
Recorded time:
5,00
